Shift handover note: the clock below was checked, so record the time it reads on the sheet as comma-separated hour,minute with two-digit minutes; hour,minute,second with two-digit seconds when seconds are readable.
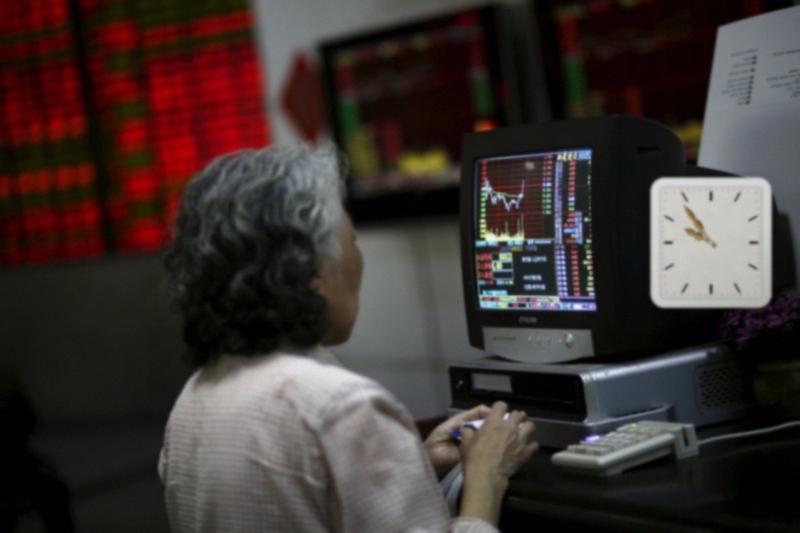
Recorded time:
9,54
